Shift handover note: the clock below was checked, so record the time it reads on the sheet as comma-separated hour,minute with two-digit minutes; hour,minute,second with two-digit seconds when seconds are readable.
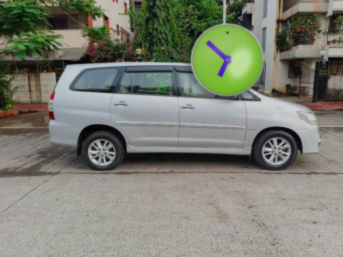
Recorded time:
6,52
